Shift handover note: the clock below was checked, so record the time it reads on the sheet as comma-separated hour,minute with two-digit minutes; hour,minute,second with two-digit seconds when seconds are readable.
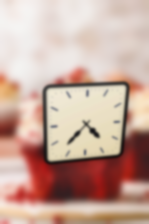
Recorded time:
4,37
